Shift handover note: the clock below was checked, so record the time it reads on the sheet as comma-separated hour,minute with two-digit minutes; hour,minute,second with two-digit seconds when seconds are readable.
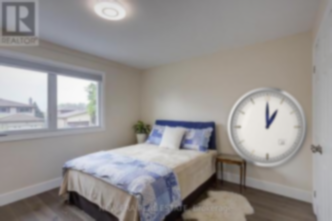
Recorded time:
1,00
